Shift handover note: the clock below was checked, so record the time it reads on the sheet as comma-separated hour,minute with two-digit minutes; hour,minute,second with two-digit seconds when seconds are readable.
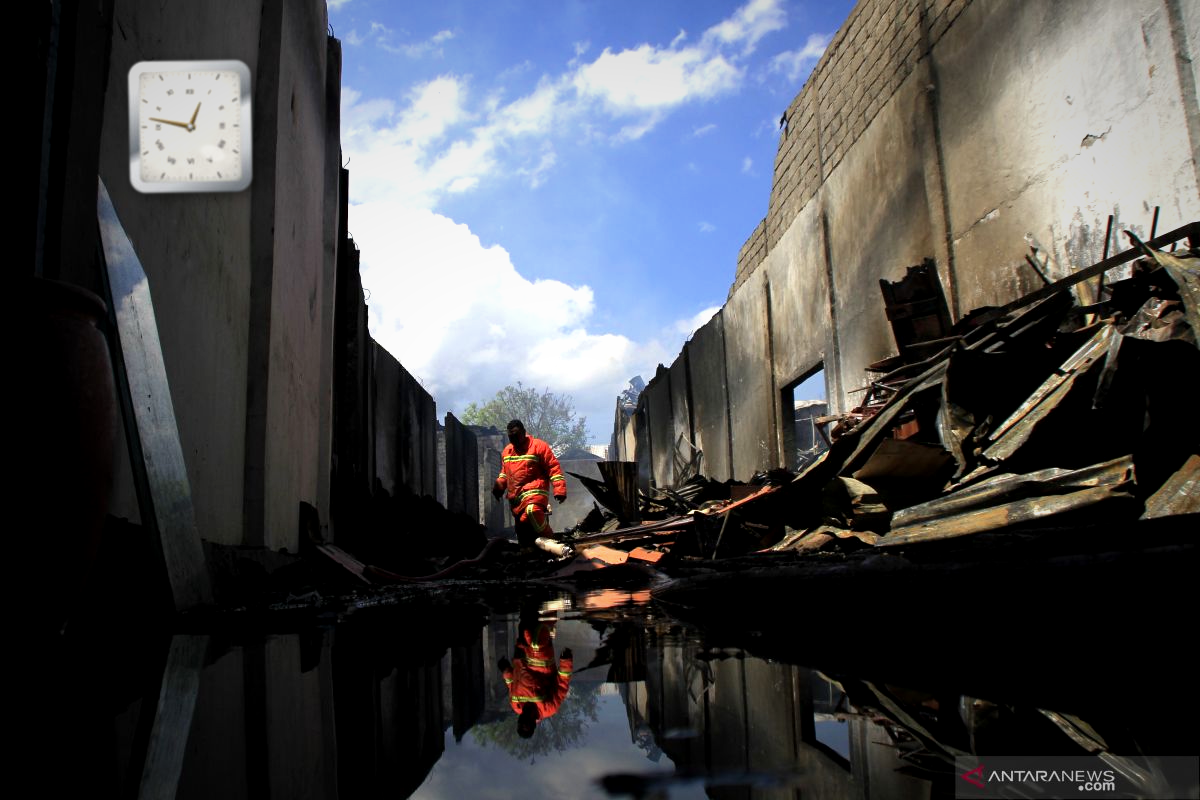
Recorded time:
12,47
